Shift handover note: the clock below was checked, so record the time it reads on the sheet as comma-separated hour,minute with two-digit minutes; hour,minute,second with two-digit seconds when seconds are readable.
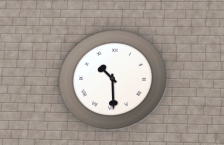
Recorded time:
10,29
